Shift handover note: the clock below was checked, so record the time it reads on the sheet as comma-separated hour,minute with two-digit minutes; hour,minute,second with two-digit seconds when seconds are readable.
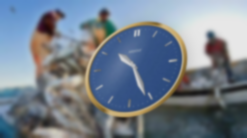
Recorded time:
10,26
